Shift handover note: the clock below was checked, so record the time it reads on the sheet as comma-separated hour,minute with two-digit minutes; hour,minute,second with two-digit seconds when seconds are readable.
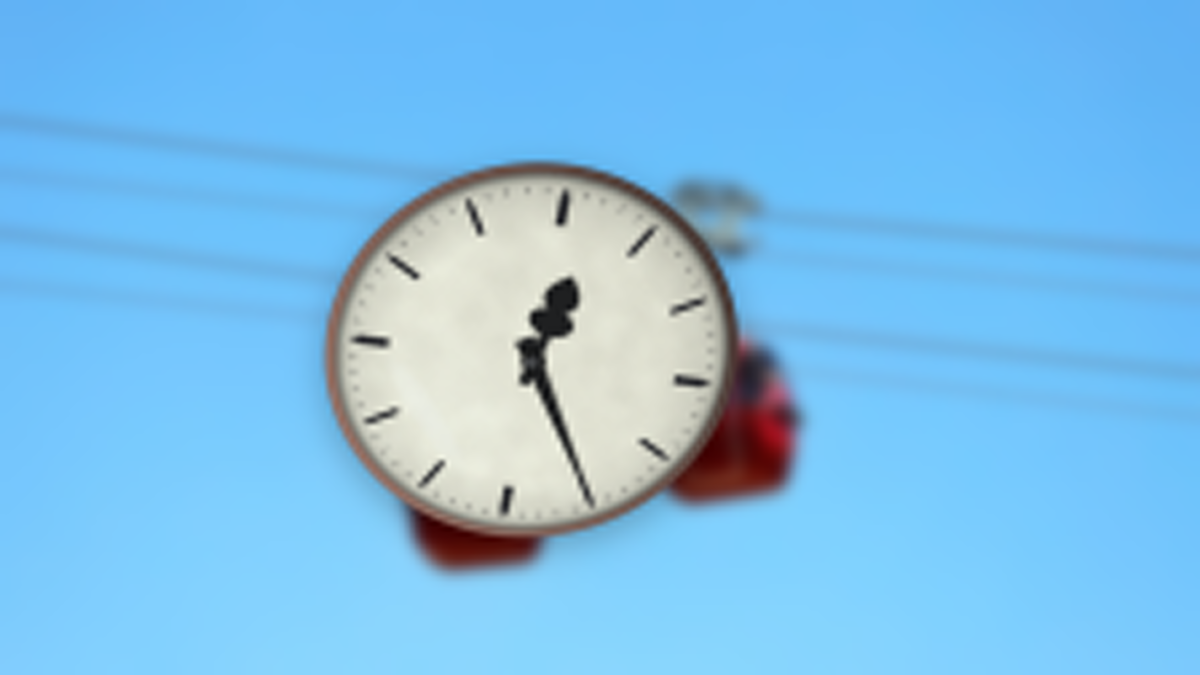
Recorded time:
12,25
